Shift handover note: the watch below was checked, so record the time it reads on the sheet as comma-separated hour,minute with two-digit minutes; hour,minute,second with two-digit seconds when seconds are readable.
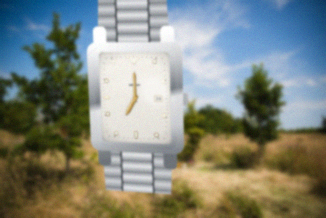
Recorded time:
7,00
